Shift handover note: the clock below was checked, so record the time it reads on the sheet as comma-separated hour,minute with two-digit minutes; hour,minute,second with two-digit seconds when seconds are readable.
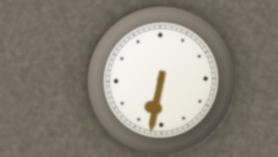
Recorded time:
6,32
